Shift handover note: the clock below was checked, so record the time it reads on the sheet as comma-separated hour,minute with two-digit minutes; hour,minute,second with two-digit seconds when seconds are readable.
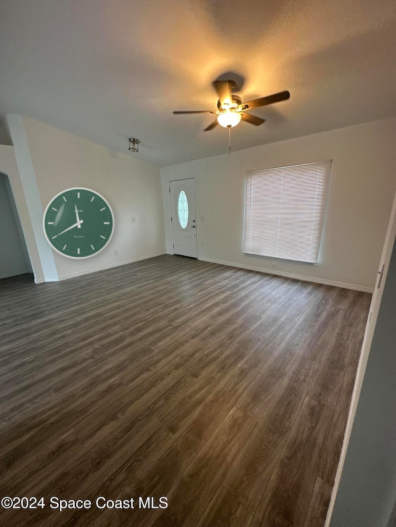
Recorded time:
11,40
